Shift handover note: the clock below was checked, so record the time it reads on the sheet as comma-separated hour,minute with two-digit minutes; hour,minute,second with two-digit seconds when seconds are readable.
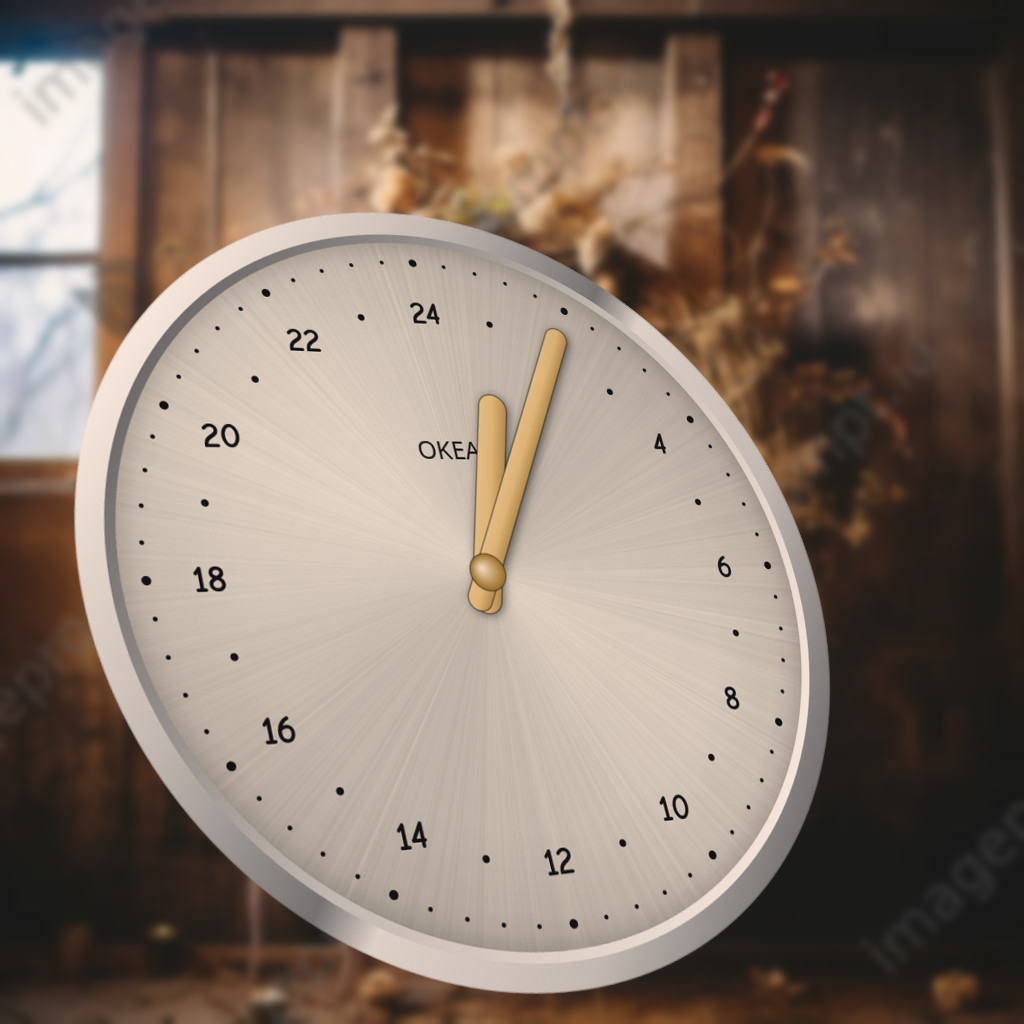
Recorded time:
1,05
